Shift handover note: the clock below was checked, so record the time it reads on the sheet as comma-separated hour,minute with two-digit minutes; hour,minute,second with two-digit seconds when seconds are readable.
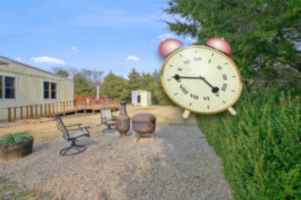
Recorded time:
4,46
